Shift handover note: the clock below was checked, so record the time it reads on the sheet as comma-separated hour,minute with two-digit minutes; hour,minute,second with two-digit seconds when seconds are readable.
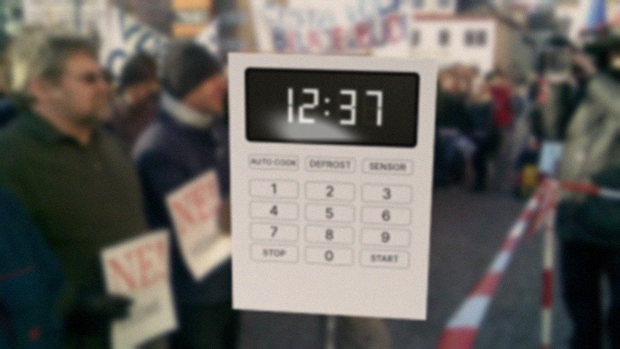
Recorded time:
12,37
